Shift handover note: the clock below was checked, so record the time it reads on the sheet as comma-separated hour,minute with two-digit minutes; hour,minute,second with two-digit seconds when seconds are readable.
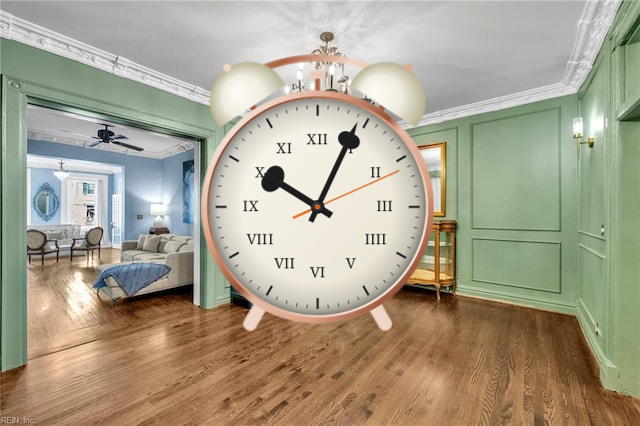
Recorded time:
10,04,11
